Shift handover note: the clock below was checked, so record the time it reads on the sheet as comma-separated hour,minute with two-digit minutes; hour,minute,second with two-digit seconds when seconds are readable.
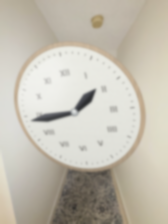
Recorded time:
1,44
